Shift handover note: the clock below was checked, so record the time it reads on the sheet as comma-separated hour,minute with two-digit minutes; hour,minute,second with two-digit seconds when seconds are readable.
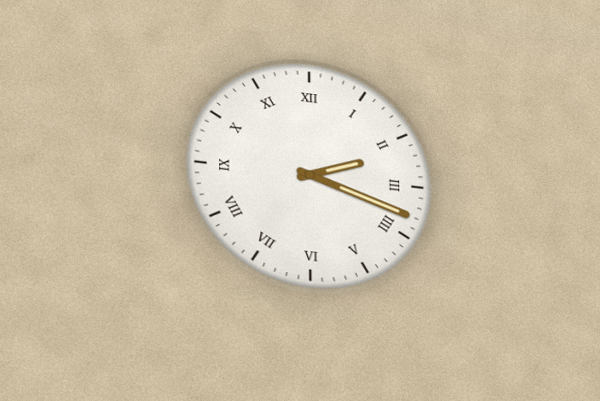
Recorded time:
2,18
